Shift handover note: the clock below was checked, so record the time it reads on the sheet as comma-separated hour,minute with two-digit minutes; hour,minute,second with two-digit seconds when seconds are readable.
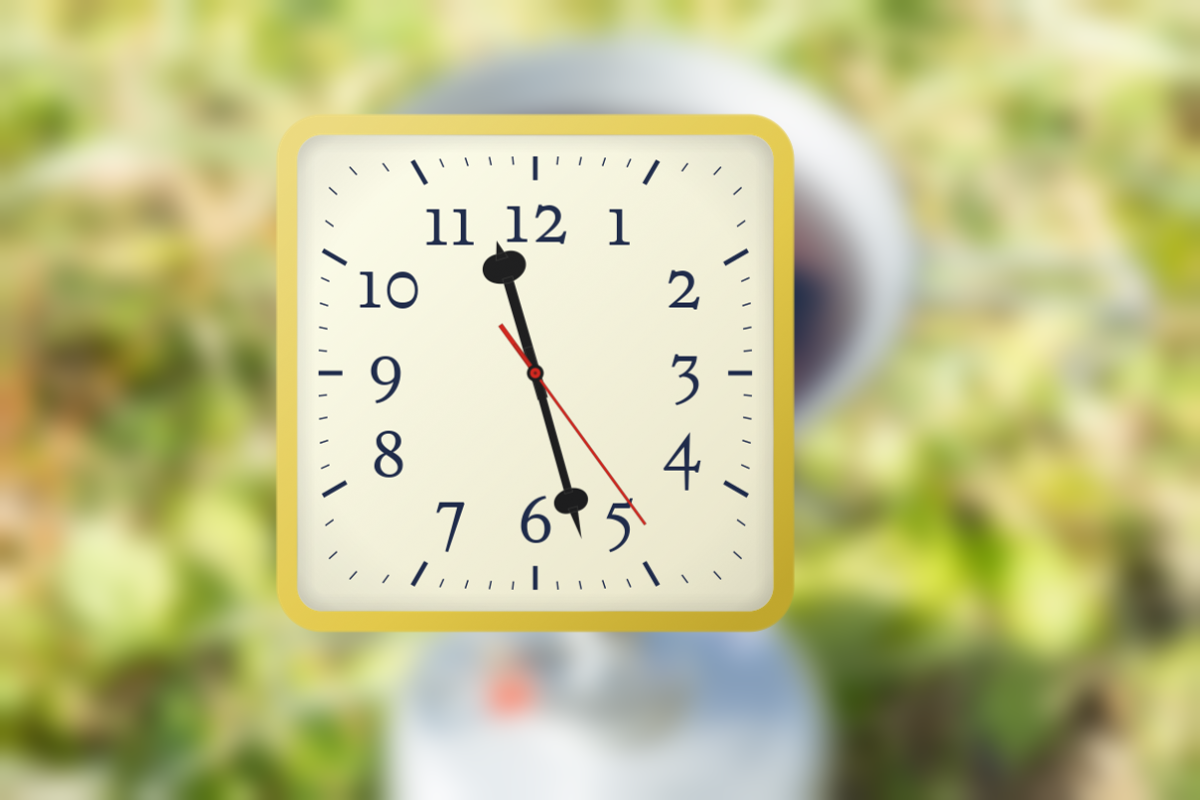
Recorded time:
11,27,24
